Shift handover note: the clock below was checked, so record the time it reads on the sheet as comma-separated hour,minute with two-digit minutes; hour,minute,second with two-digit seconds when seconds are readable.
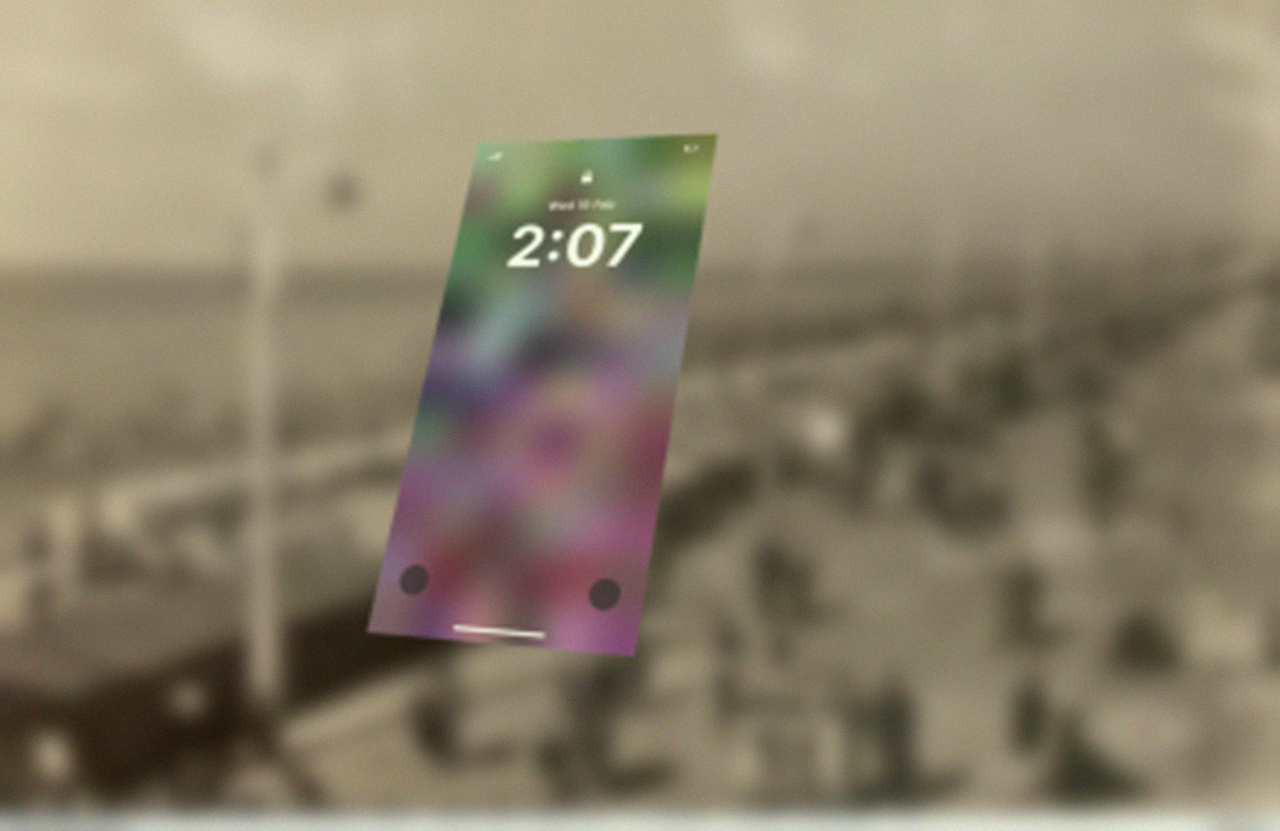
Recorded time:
2,07
